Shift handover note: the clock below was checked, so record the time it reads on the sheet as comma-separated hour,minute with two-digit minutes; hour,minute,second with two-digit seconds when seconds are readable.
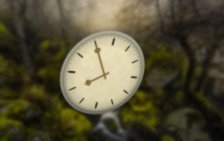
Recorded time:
7,55
